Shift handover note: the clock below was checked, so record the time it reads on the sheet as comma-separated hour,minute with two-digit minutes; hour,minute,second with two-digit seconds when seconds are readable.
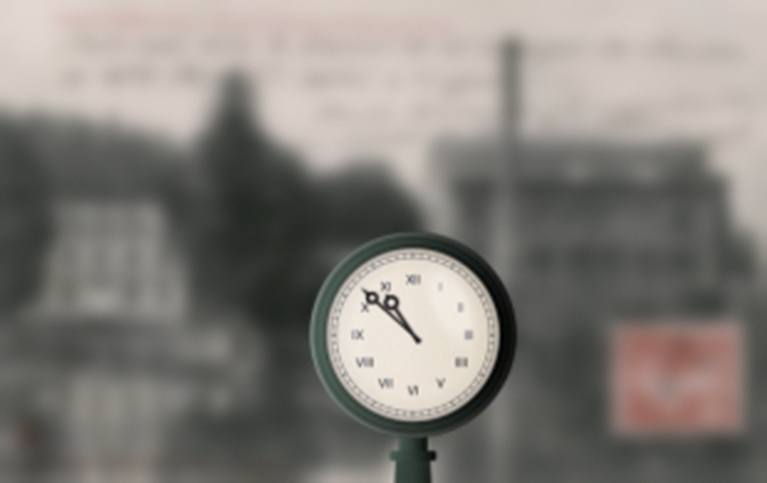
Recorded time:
10,52
